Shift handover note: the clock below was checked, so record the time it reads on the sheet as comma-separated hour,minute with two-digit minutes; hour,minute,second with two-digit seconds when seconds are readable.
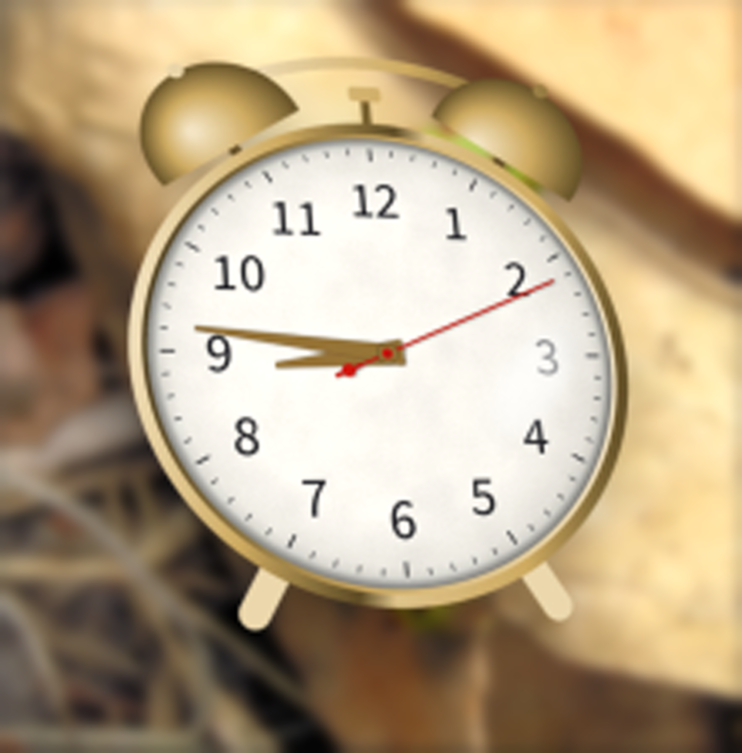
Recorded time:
8,46,11
